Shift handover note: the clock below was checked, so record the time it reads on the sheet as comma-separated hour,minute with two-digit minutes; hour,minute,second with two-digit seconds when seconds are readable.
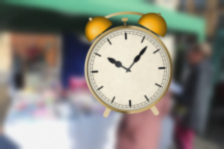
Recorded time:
10,07
